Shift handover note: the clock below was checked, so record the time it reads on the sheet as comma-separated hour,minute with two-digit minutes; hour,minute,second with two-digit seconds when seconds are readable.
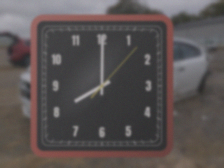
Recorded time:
8,00,07
